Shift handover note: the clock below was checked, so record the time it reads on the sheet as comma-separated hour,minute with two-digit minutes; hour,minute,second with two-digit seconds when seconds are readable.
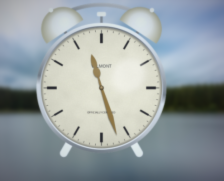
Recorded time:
11,27
